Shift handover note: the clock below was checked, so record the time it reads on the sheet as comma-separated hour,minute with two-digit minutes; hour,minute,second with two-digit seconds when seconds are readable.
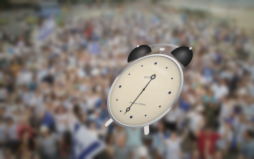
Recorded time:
12,33
